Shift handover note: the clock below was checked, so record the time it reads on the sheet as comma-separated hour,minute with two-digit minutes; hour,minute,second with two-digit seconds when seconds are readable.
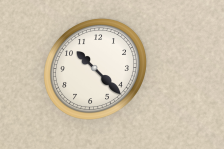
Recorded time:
10,22
